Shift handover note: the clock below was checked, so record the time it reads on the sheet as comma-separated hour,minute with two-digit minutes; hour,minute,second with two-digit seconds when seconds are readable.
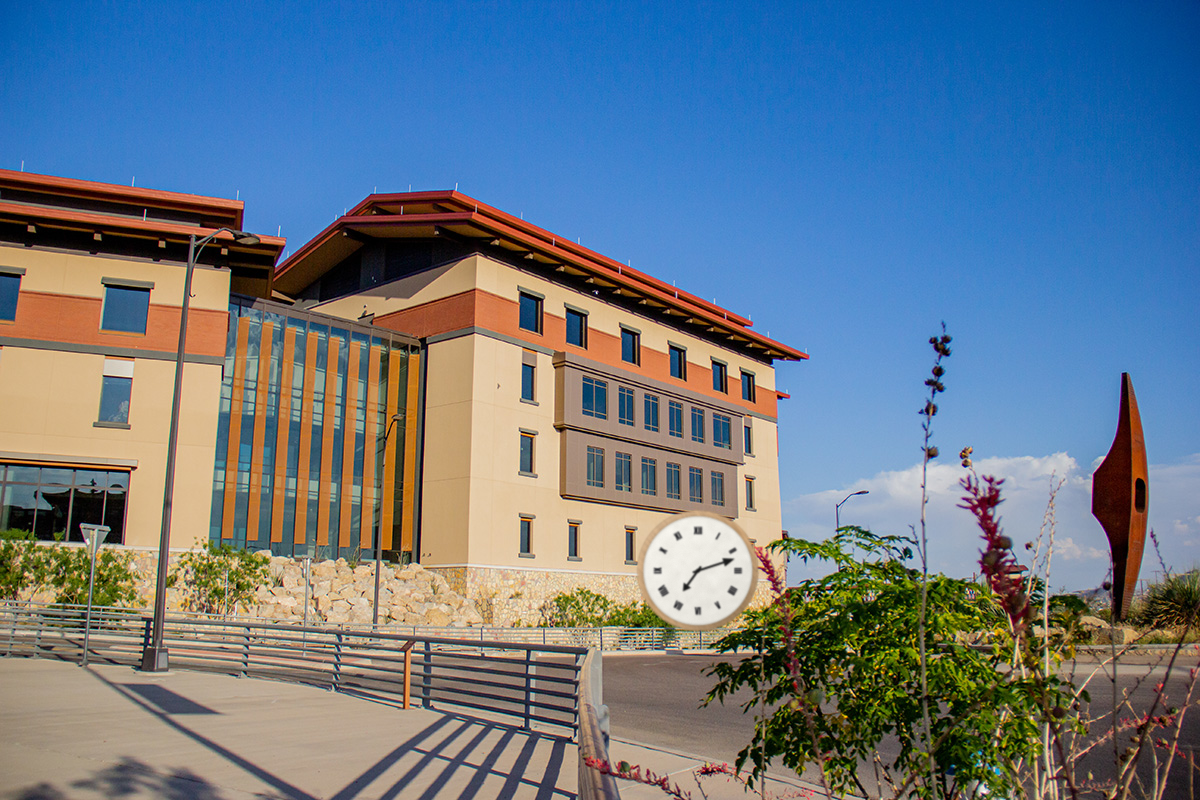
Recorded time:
7,12
